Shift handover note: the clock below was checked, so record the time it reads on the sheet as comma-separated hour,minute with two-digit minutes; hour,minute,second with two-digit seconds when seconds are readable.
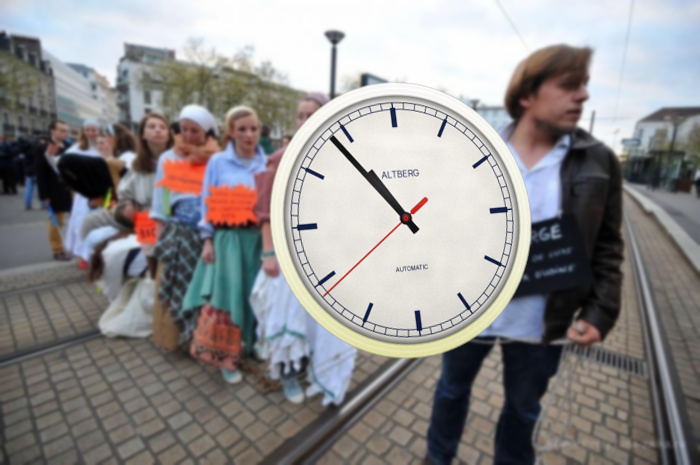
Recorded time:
10,53,39
